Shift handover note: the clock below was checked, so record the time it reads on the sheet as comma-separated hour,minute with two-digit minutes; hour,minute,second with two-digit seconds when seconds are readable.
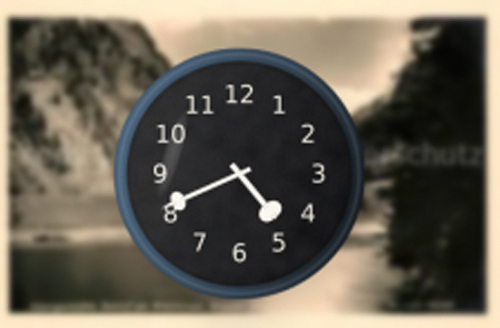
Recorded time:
4,41
